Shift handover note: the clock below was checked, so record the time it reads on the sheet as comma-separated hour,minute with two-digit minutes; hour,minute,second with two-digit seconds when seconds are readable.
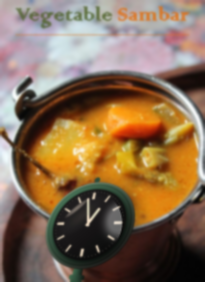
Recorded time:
12,58
